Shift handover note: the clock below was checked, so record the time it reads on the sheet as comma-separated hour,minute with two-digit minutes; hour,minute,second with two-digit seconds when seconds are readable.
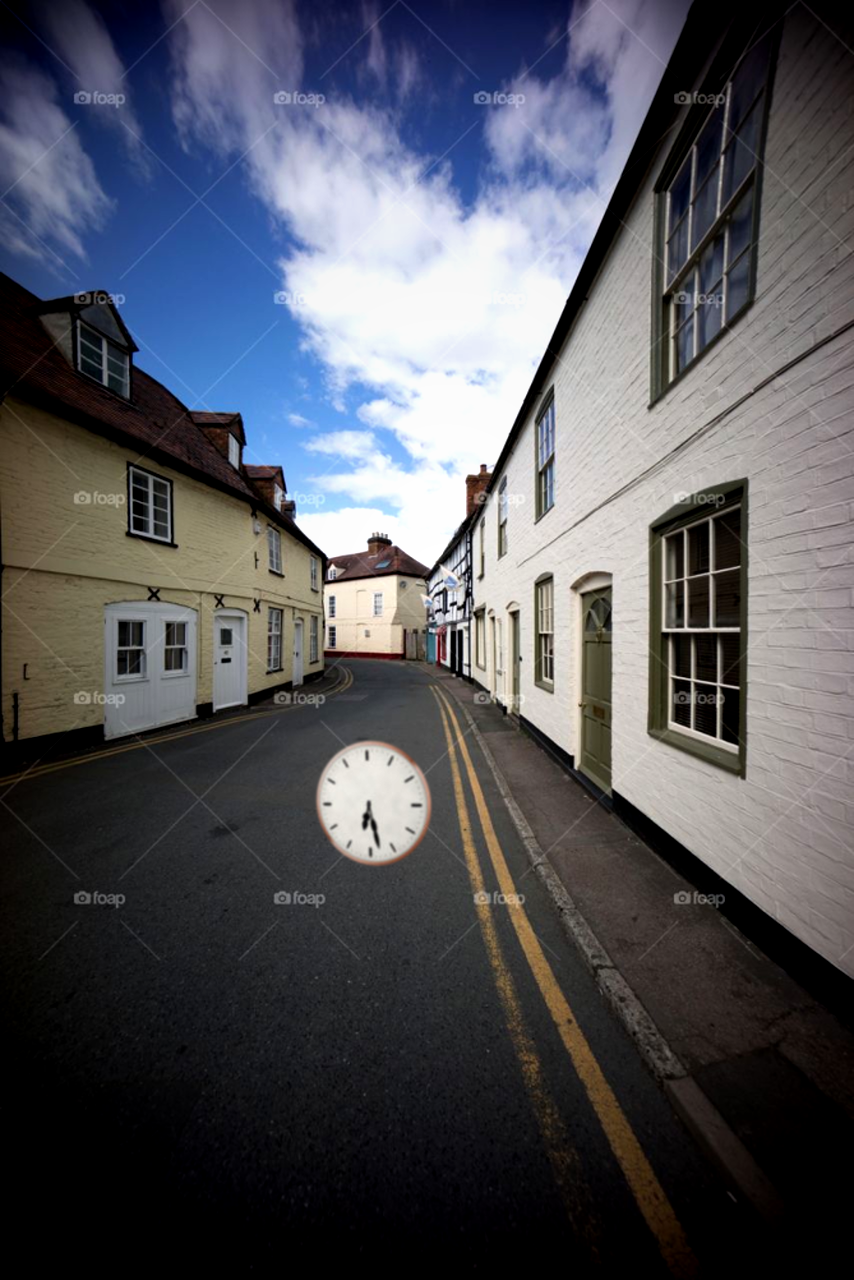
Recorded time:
6,28
